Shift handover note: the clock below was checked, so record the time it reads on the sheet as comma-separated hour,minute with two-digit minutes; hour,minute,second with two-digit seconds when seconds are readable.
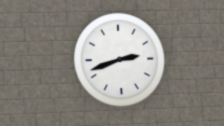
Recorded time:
2,42
